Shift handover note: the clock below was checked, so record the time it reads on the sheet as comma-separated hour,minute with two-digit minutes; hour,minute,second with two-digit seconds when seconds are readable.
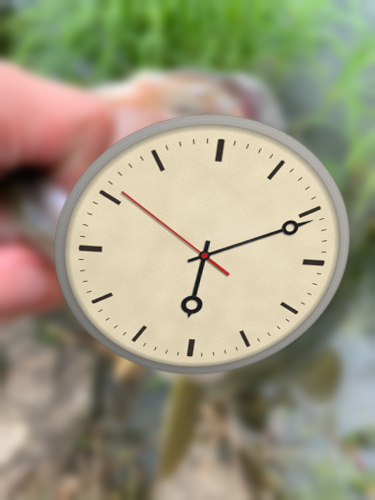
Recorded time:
6,10,51
